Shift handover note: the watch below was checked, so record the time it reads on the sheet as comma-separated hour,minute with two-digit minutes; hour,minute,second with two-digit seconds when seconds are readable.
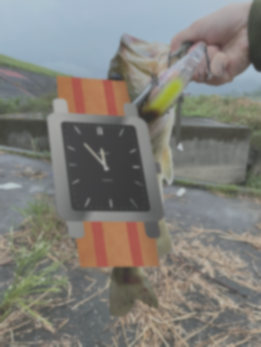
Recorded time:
11,54
